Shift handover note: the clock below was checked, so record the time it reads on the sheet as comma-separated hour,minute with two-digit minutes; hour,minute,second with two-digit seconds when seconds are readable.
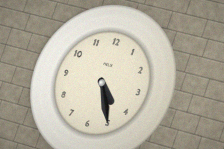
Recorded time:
4,25
